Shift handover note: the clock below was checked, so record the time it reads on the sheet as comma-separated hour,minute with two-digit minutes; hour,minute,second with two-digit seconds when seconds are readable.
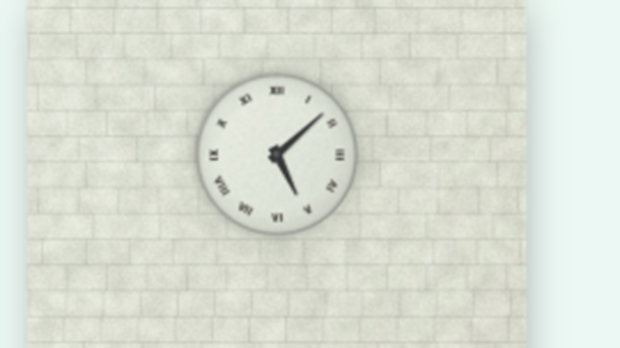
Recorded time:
5,08
